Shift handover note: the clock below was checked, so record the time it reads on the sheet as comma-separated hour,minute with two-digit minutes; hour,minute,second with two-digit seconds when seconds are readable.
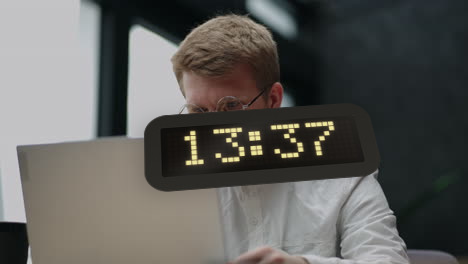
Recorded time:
13,37
